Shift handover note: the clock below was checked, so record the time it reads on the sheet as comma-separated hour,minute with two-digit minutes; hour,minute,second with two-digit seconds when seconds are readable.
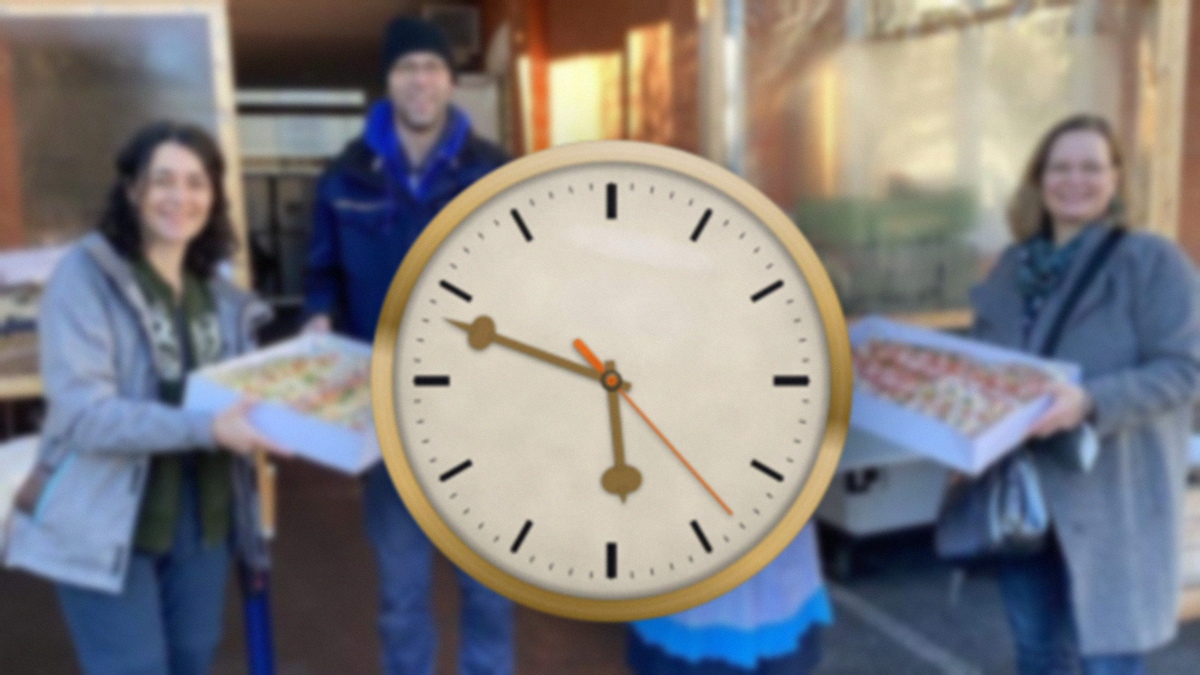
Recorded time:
5,48,23
